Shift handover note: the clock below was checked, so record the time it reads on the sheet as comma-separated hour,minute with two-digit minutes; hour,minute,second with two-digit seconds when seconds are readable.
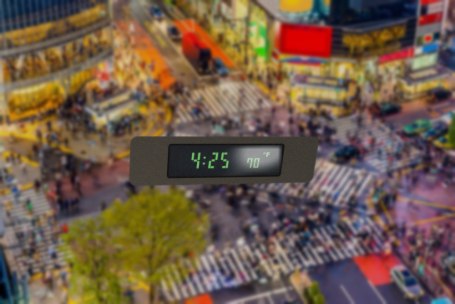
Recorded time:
4,25
